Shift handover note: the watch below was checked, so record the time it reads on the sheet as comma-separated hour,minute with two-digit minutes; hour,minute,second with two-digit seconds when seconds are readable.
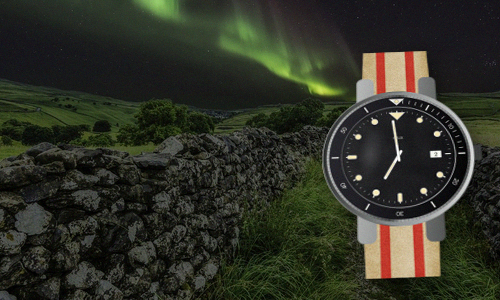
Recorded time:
6,59
